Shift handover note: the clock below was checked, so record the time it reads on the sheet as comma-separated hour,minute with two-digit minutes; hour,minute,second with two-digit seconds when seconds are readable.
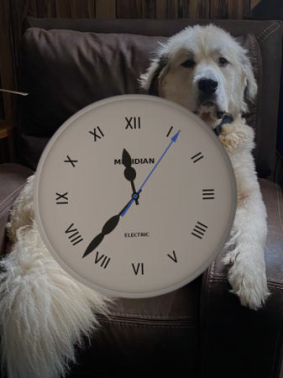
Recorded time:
11,37,06
